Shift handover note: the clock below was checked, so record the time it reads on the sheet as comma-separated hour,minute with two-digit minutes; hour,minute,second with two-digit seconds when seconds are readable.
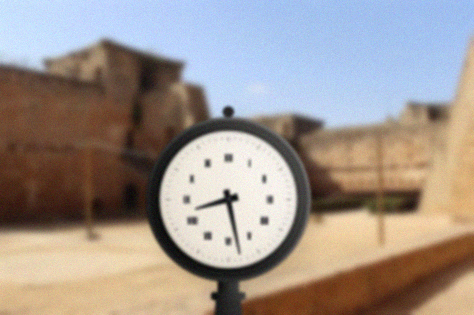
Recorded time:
8,28
